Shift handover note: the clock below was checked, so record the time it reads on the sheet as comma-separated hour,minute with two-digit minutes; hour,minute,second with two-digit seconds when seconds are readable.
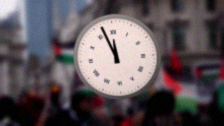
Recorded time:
11,57
